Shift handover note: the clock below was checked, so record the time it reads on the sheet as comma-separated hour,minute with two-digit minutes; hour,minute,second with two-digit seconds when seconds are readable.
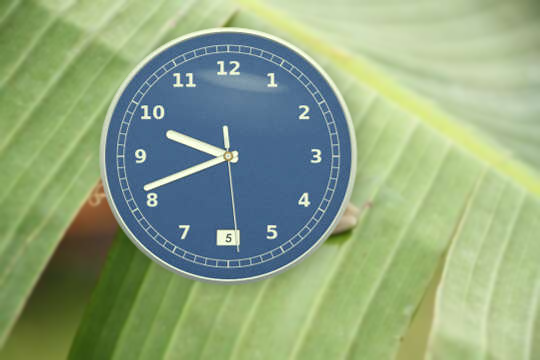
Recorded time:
9,41,29
